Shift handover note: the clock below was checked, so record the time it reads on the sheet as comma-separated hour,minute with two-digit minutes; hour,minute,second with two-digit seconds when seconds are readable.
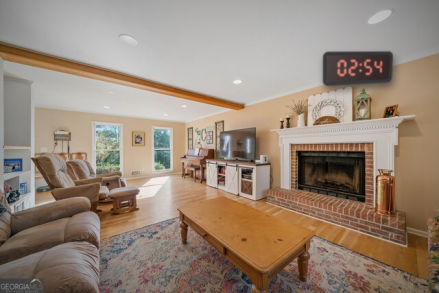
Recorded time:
2,54
